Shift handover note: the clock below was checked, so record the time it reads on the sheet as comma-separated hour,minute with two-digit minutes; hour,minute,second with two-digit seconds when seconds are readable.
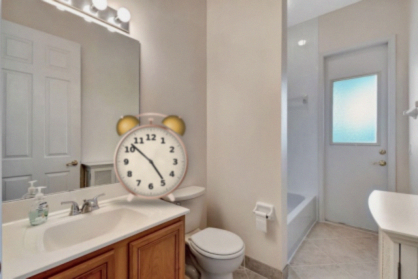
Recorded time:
4,52
